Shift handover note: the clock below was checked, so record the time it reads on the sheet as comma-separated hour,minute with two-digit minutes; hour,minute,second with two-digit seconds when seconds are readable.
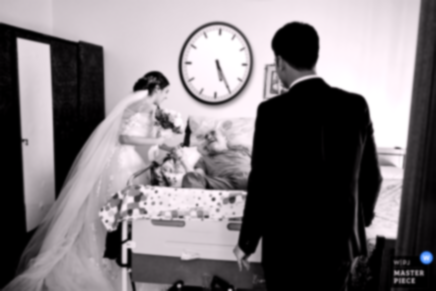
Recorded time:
5,25
